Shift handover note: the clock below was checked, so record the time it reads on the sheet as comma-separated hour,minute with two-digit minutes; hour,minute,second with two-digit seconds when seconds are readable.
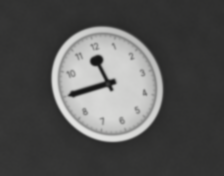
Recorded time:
11,45
